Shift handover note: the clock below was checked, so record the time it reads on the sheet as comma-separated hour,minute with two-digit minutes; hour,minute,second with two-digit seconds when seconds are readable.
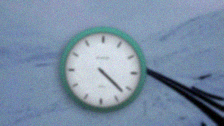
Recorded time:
4,22
